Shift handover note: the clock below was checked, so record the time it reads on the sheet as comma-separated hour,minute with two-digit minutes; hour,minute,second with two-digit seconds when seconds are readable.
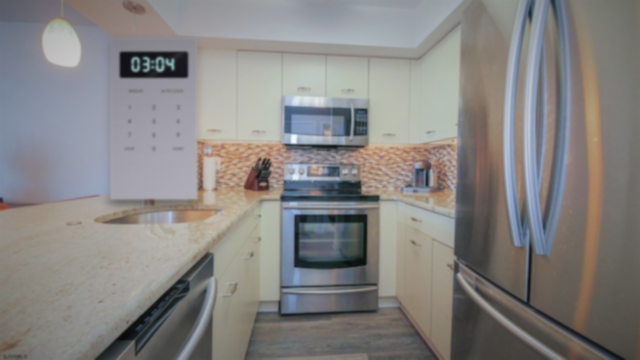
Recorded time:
3,04
